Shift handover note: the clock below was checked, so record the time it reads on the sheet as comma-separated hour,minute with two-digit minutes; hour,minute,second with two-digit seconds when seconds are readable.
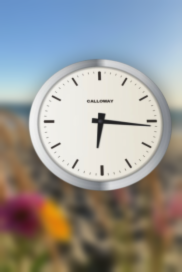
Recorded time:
6,16
